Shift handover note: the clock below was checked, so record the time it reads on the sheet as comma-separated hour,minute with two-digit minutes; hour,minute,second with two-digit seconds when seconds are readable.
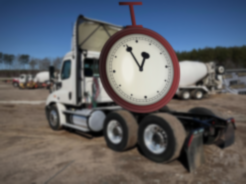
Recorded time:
12,56
